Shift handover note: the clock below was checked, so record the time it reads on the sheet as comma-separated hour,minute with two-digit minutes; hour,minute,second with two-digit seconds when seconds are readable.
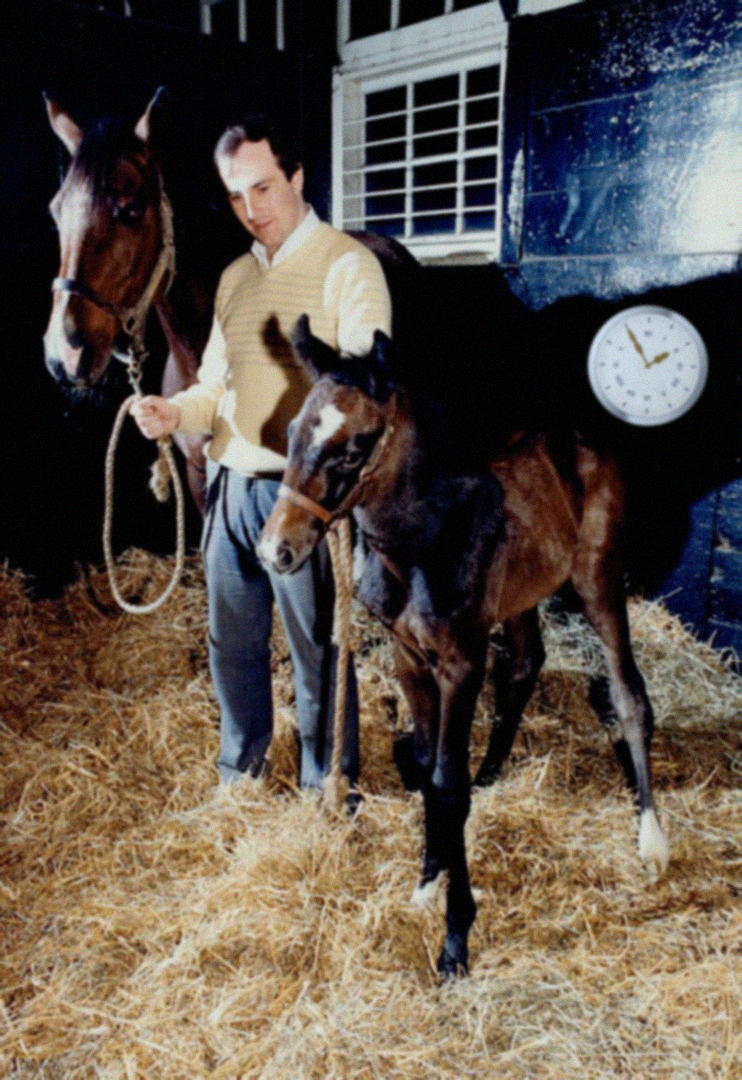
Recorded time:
1,55
